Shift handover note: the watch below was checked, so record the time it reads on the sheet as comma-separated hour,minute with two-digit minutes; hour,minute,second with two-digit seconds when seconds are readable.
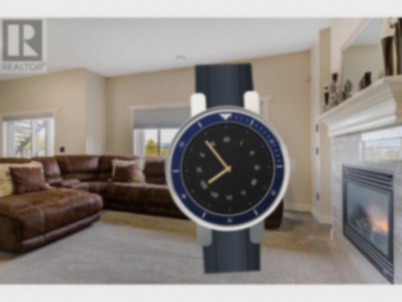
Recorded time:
7,54
